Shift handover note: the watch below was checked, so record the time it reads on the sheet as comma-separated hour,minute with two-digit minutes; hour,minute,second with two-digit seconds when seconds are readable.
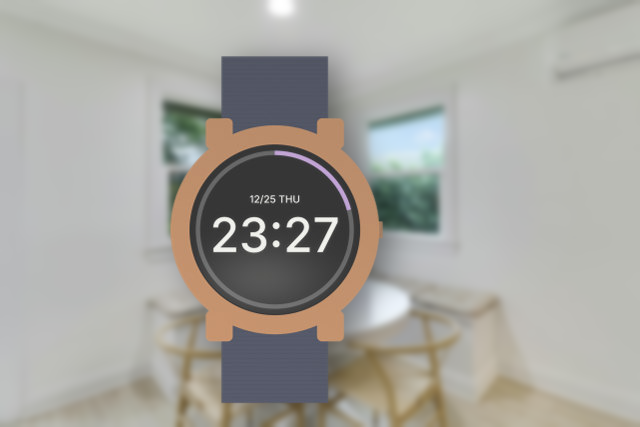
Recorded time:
23,27
